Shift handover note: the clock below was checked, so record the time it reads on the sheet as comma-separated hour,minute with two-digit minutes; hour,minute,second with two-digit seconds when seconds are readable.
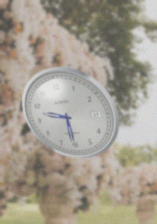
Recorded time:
9,31
